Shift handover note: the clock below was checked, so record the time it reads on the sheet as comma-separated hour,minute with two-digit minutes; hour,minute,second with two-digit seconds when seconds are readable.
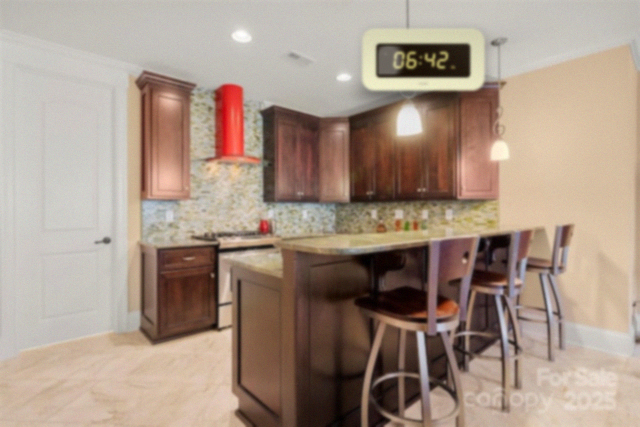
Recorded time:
6,42
